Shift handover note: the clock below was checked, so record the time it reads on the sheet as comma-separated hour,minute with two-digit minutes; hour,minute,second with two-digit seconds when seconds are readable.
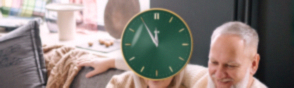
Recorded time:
11,55
